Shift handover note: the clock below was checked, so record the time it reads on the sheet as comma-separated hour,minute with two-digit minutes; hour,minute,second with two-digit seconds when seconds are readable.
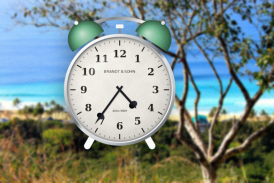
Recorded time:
4,36
